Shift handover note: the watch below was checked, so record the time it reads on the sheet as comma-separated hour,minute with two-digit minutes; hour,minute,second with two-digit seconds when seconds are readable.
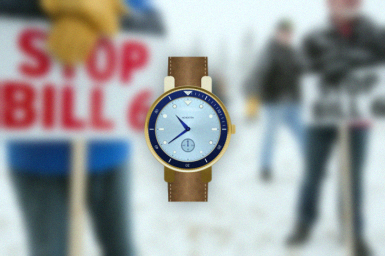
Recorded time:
10,39
